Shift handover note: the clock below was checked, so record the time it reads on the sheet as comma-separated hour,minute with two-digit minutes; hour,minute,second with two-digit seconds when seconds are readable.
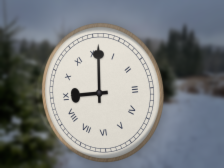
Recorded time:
9,01
